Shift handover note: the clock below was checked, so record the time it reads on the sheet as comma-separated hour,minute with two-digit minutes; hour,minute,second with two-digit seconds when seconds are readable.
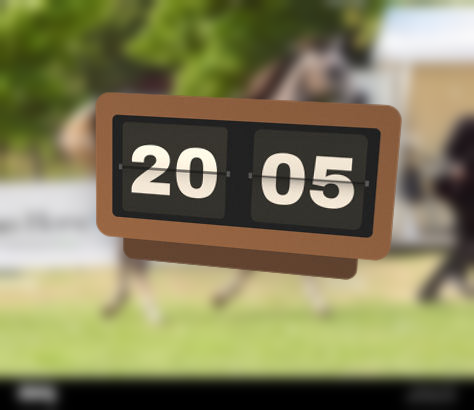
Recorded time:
20,05
